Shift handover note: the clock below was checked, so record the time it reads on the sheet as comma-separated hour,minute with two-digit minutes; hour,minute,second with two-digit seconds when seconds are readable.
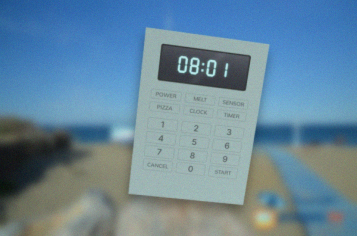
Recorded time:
8,01
